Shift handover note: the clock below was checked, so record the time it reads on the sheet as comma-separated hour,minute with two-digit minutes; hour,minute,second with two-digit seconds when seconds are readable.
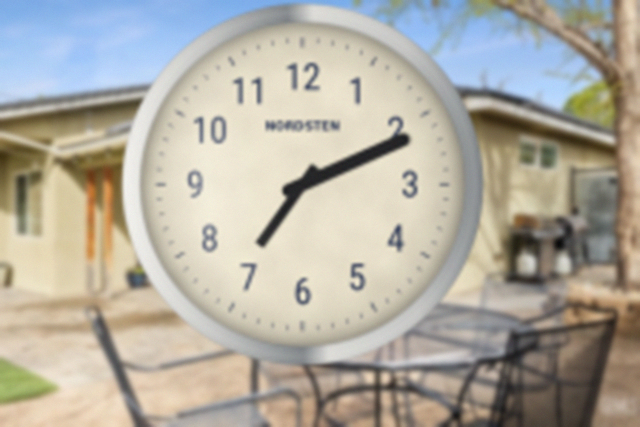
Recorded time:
7,11
